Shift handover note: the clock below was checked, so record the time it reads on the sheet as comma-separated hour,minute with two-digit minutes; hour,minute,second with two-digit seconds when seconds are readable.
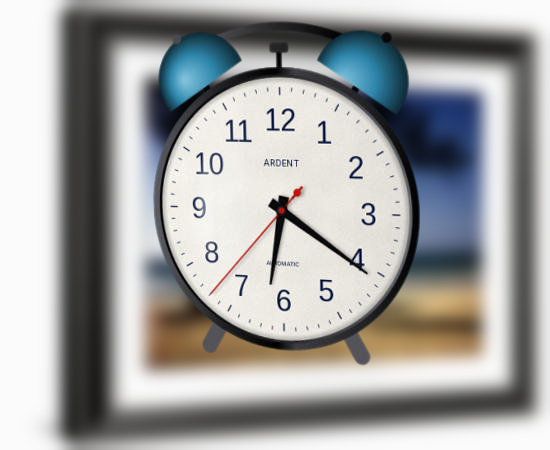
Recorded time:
6,20,37
